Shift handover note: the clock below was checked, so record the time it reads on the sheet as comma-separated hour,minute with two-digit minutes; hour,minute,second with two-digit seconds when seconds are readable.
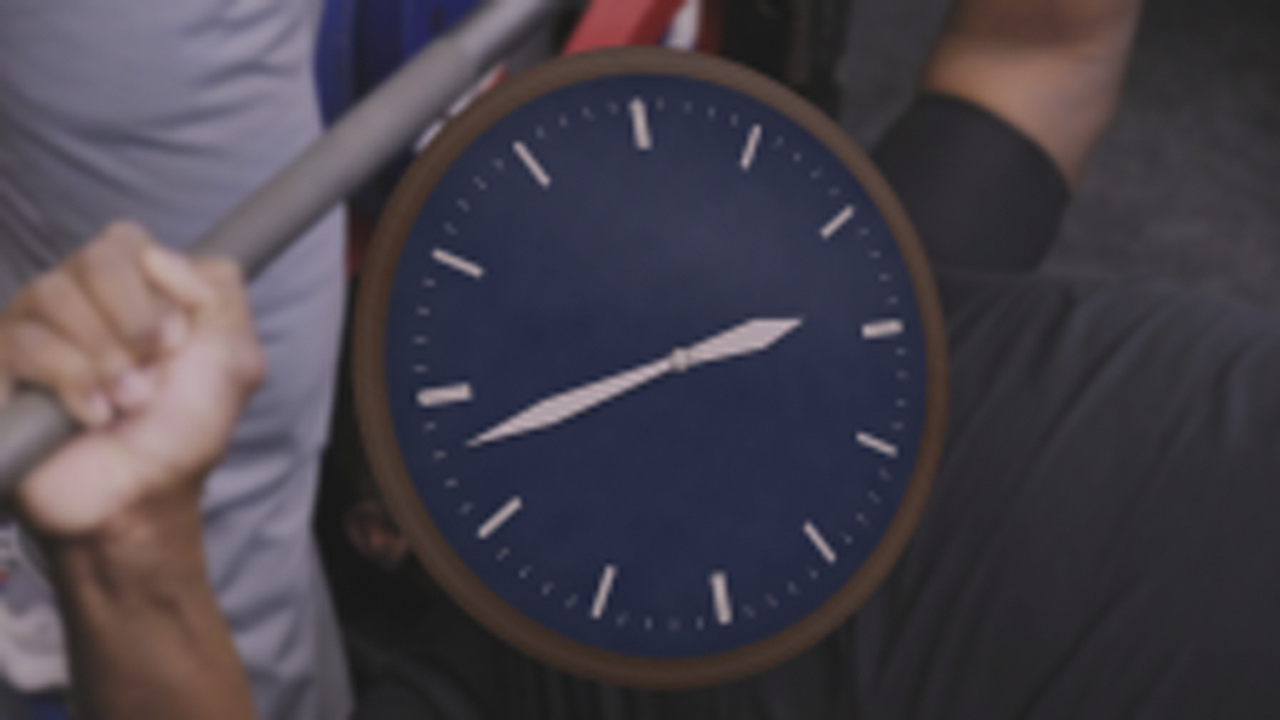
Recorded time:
2,43
